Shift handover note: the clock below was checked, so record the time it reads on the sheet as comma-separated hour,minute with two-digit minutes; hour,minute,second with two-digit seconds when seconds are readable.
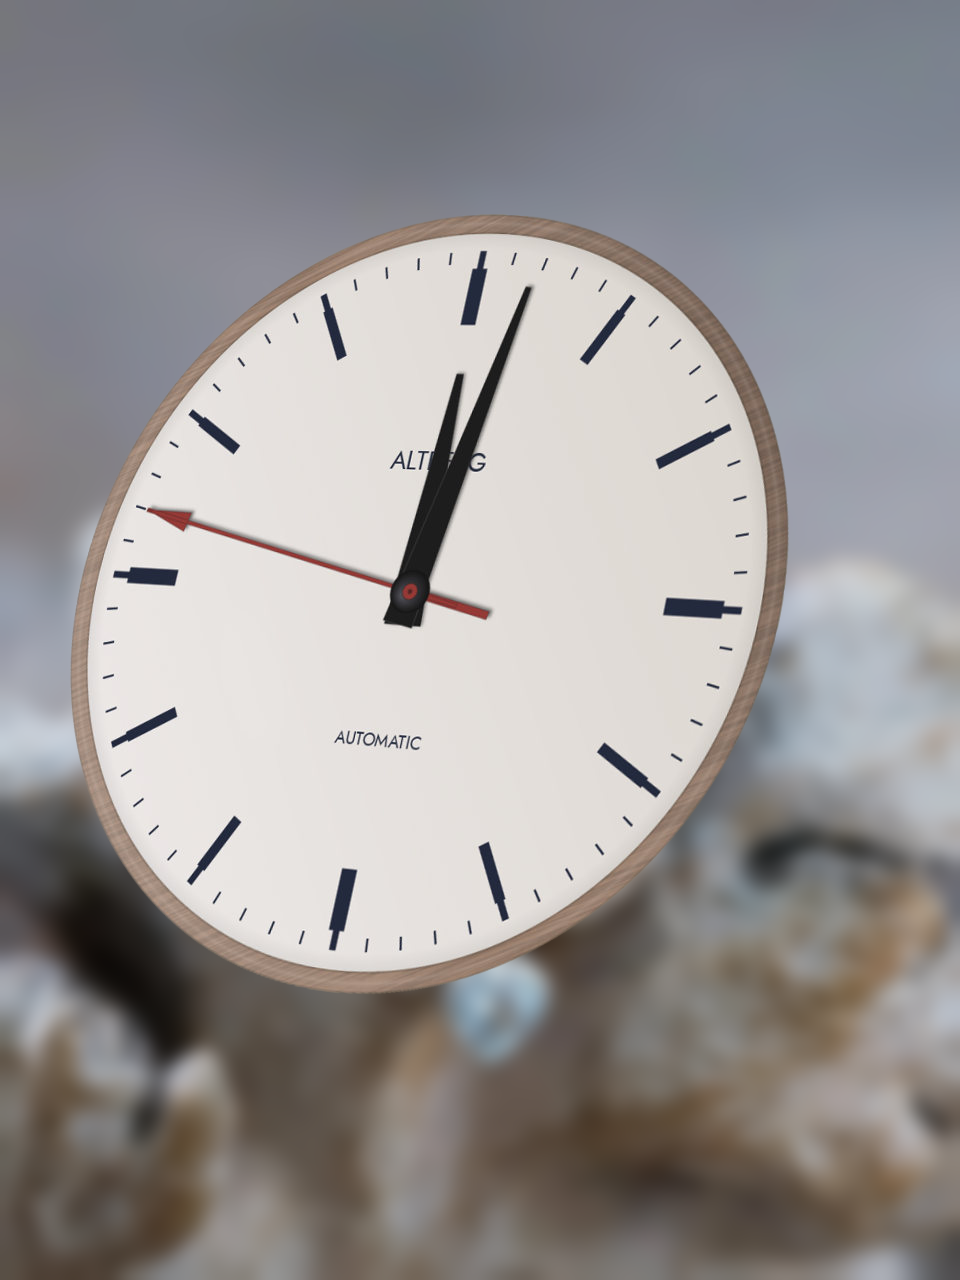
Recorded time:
12,01,47
